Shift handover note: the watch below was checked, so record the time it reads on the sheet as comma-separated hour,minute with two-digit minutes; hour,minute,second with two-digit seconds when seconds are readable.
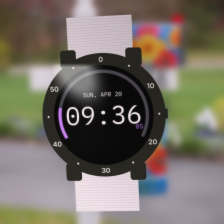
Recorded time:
9,36
